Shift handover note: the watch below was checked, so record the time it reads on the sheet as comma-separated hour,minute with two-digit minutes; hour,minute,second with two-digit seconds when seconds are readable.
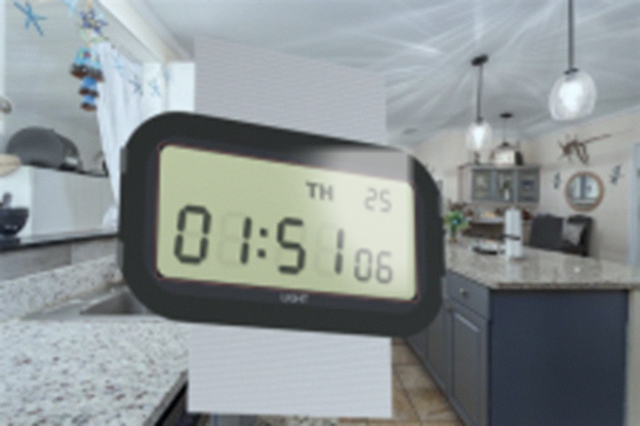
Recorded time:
1,51,06
